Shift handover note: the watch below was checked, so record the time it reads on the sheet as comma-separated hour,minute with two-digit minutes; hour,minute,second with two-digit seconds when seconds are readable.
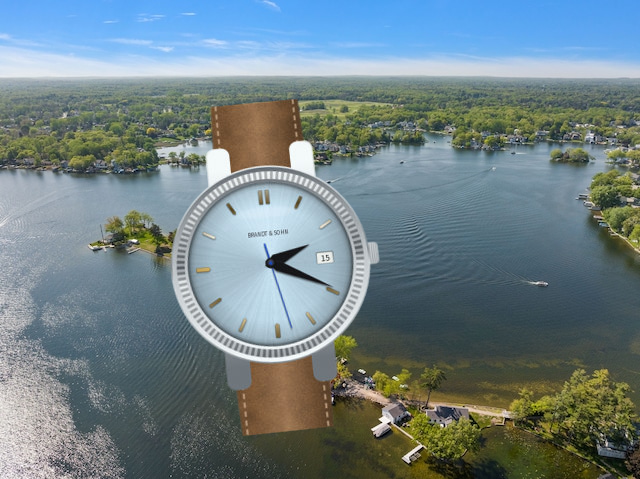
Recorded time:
2,19,28
